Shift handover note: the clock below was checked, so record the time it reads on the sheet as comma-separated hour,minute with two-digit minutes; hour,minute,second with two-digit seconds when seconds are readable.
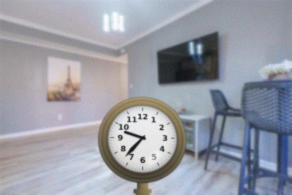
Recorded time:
9,37
